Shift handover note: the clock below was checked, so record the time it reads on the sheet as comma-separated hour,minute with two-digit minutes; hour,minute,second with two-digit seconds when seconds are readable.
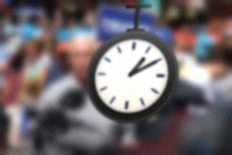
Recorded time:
1,10
